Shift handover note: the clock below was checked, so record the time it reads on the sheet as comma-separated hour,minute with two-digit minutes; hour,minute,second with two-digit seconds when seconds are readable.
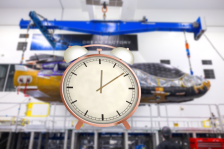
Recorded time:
12,09
